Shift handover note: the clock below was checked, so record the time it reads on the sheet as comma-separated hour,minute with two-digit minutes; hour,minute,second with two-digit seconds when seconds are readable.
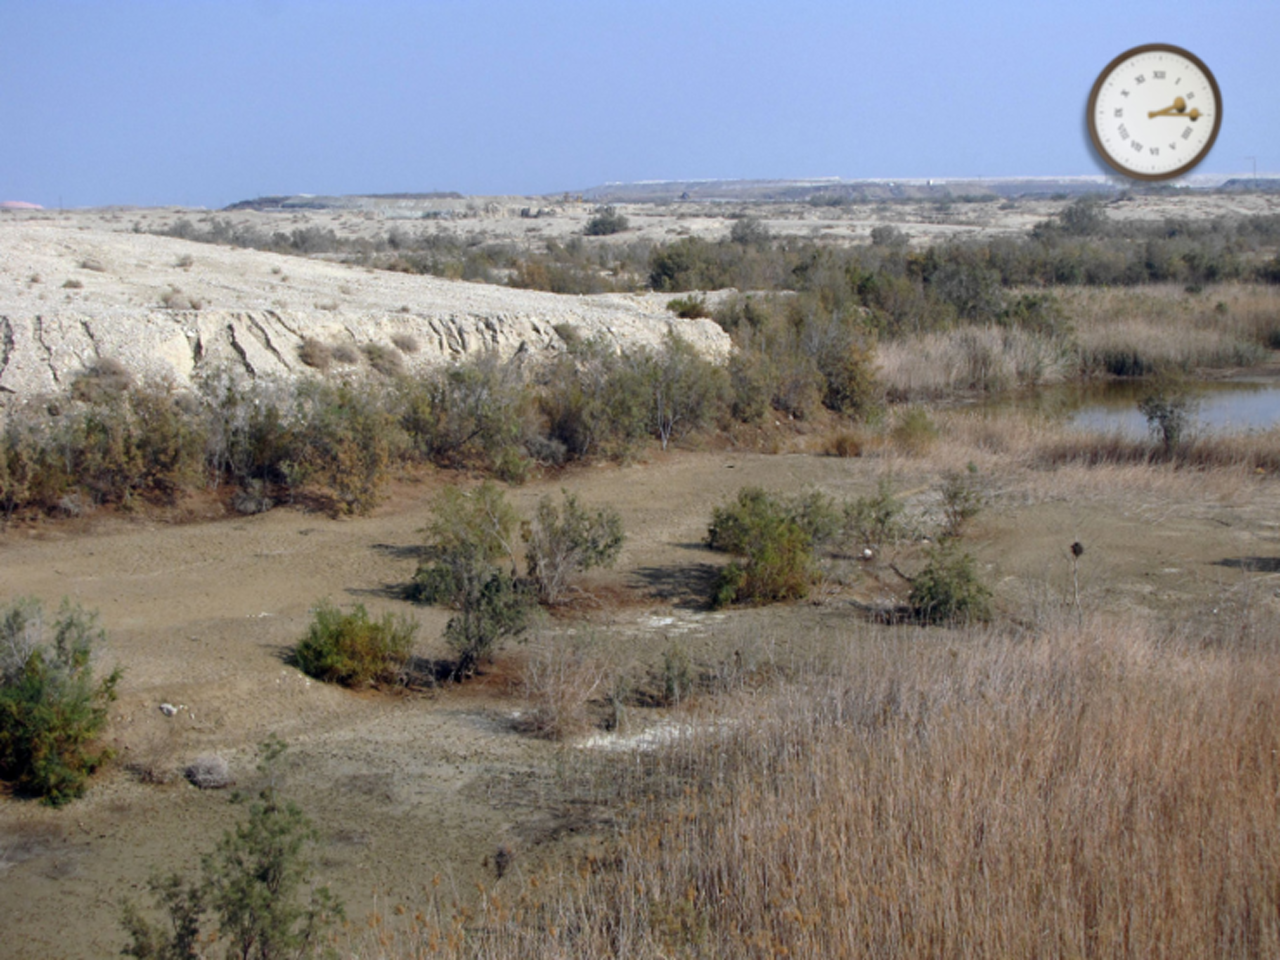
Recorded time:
2,15
